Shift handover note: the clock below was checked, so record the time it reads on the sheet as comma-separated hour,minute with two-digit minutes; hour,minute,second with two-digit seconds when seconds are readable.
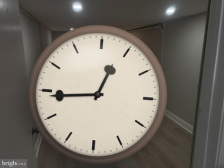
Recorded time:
12,44
